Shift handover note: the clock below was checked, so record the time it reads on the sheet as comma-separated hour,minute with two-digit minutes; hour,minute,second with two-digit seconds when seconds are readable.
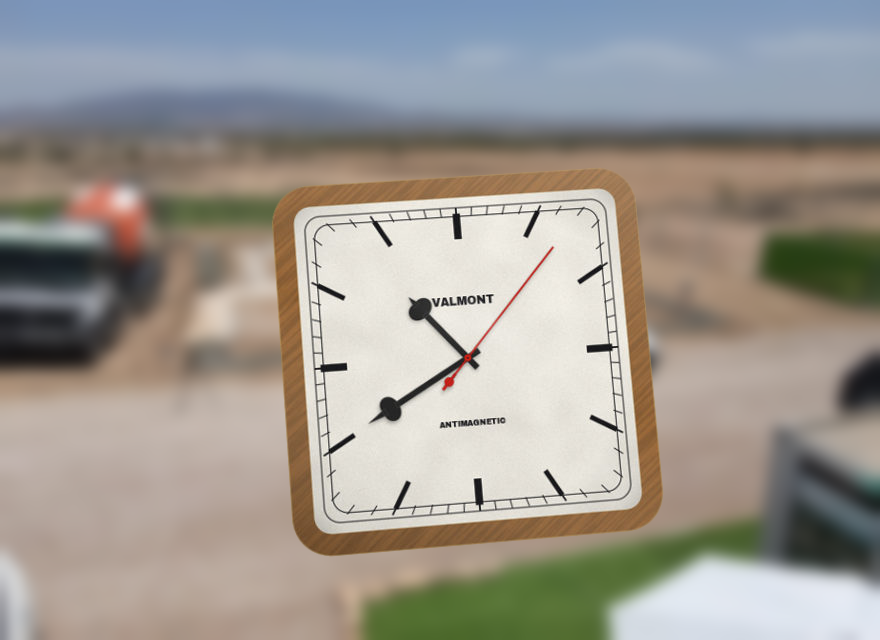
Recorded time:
10,40,07
